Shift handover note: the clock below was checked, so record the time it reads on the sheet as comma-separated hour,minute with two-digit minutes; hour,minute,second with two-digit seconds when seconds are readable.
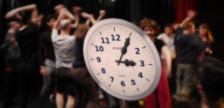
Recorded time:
3,05
